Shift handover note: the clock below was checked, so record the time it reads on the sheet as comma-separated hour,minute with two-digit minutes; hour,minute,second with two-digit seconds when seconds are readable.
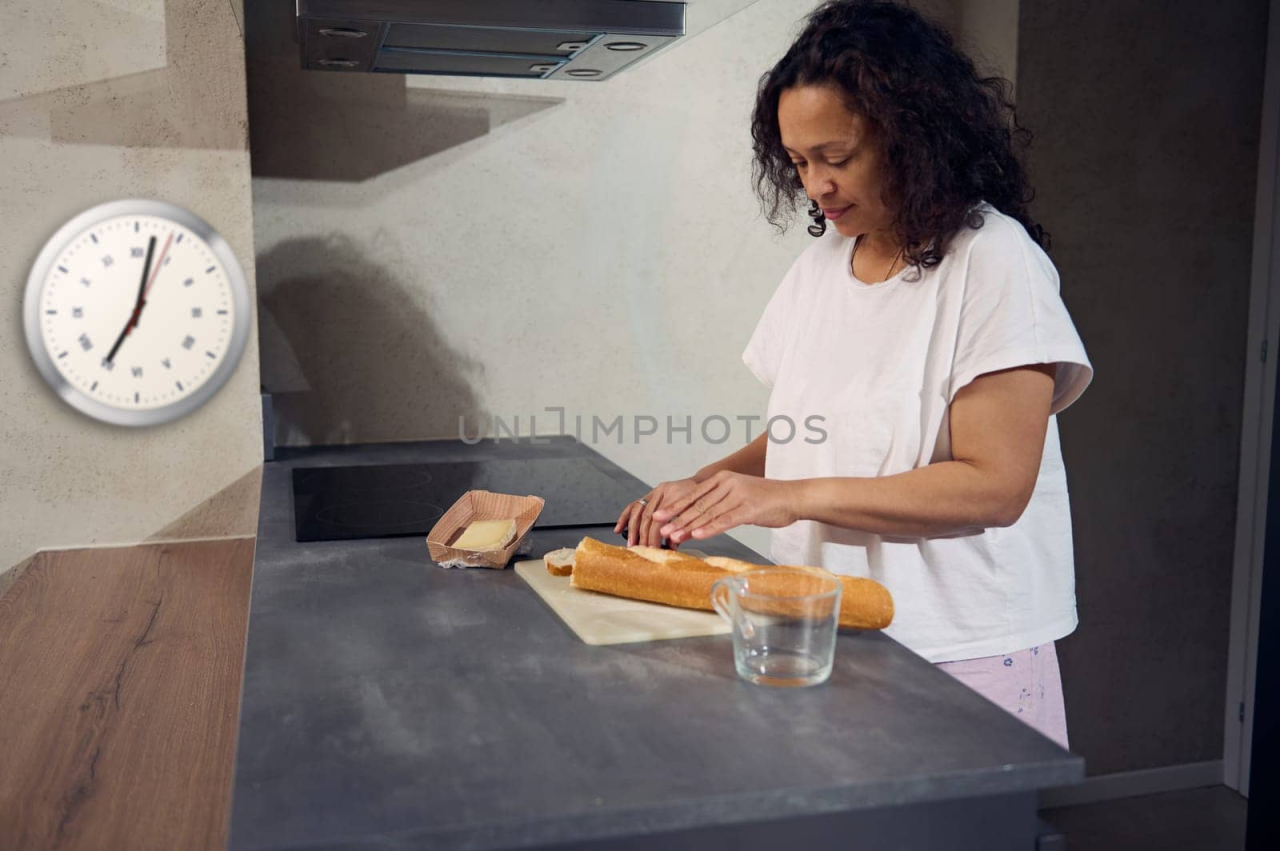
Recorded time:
7,02,04
